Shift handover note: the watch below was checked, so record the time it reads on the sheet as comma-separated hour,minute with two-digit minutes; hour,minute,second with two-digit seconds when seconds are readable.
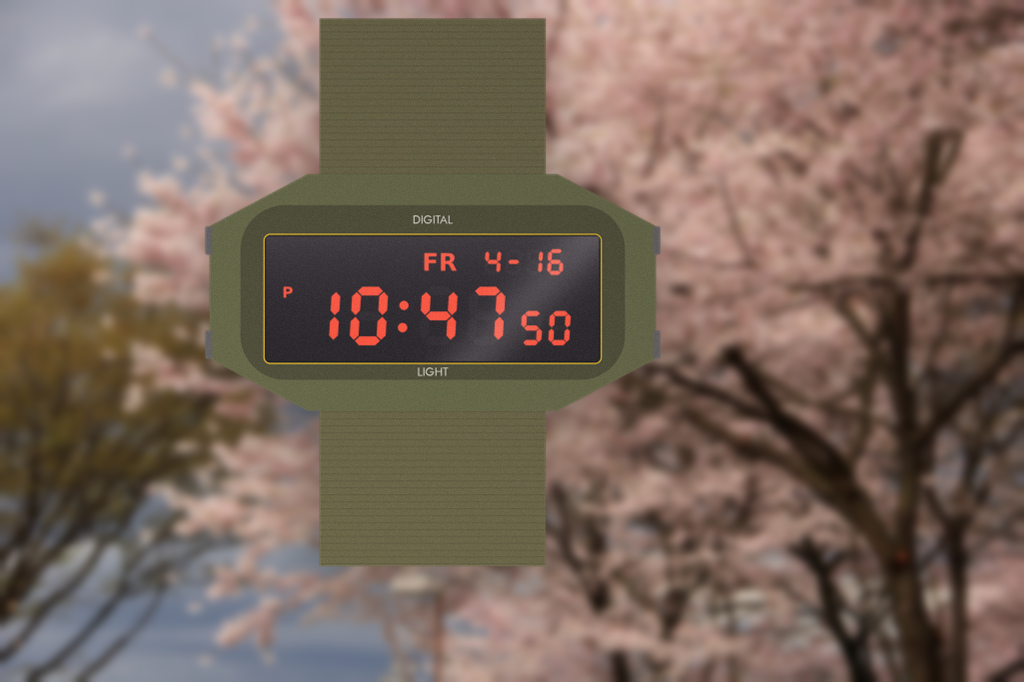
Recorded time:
10,47,50
